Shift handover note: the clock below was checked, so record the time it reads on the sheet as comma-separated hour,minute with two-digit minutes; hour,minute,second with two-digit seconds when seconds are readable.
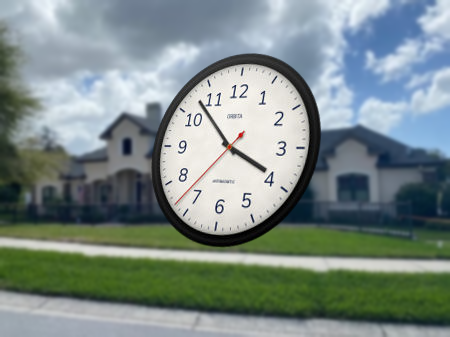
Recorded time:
3,52,37
